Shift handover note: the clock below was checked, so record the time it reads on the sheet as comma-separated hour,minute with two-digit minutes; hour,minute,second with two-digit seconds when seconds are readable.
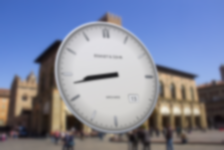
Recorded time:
8,43
